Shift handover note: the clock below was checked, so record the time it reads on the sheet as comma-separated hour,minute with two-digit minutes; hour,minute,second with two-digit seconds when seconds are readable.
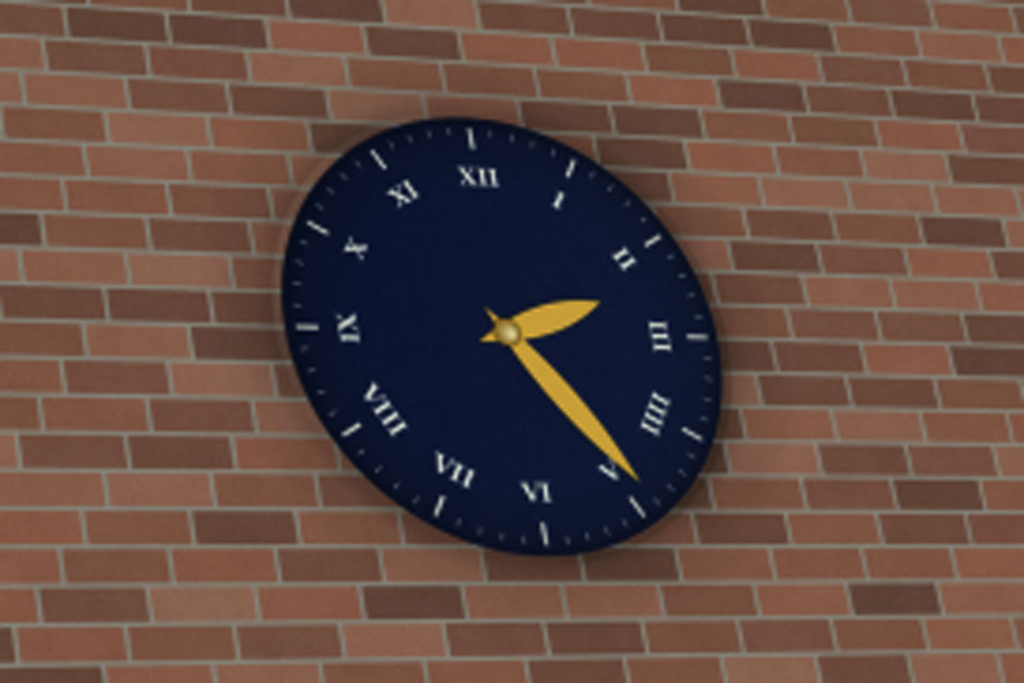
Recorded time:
2,24
